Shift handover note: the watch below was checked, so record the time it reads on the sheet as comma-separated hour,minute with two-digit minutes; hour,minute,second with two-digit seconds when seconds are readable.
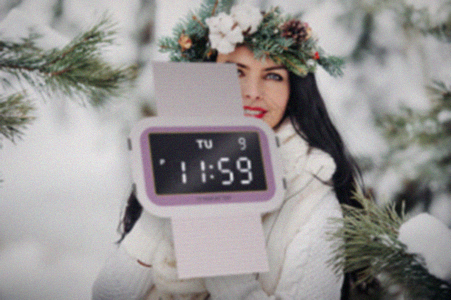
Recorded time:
11,59
